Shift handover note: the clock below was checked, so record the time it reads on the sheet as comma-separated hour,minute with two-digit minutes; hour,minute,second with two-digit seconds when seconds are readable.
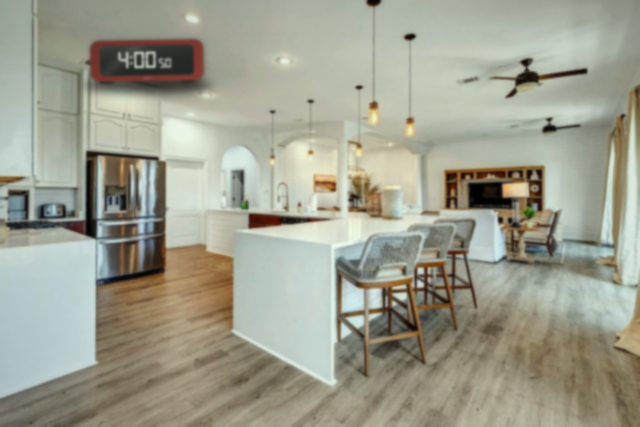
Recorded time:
4,00
